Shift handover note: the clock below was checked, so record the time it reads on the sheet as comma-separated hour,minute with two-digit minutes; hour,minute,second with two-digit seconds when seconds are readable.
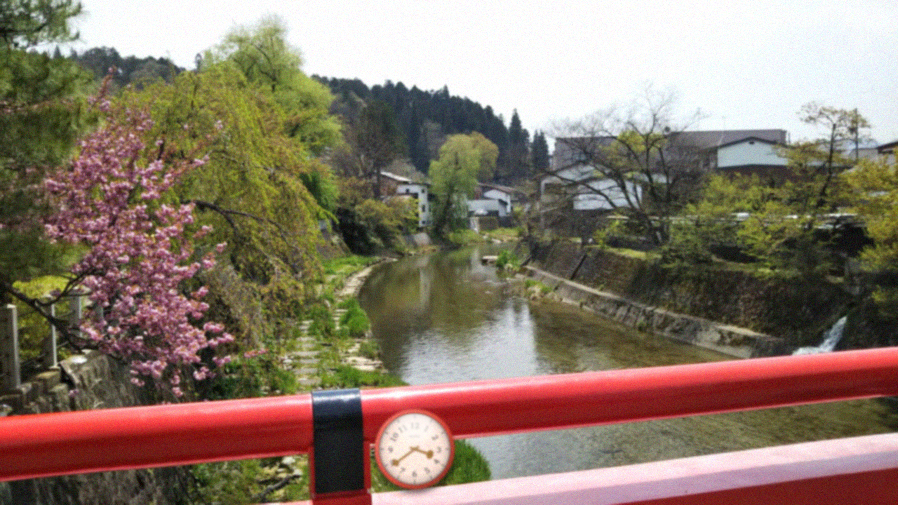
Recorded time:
3,39
